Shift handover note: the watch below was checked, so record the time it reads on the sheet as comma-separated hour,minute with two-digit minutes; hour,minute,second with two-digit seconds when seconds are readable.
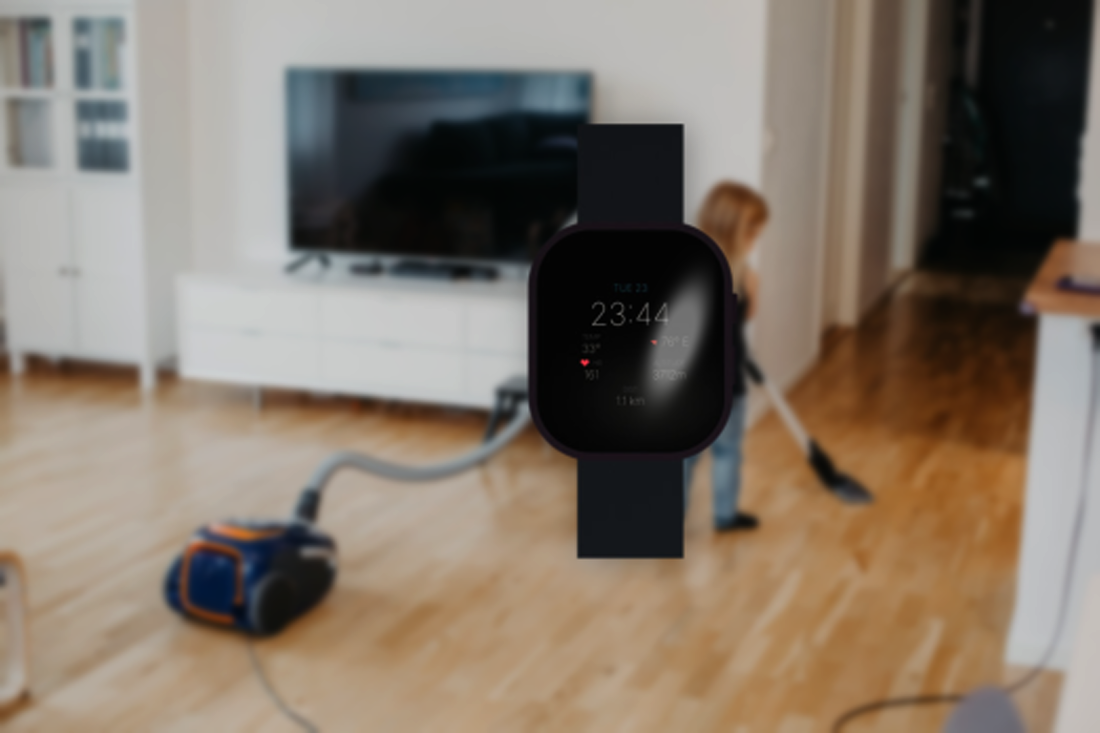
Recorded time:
23,44
